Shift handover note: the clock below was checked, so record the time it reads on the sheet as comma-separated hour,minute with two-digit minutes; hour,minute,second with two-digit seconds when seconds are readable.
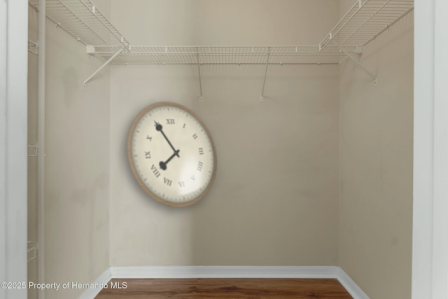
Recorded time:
7,55
